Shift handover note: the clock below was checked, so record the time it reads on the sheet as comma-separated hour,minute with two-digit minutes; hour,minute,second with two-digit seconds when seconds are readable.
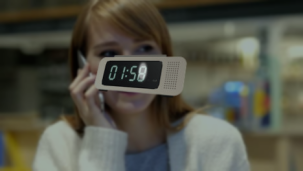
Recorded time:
1,58
